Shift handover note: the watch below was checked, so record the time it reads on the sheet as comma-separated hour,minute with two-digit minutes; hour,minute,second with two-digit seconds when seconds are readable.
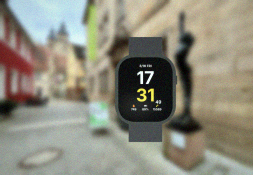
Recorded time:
17,31
